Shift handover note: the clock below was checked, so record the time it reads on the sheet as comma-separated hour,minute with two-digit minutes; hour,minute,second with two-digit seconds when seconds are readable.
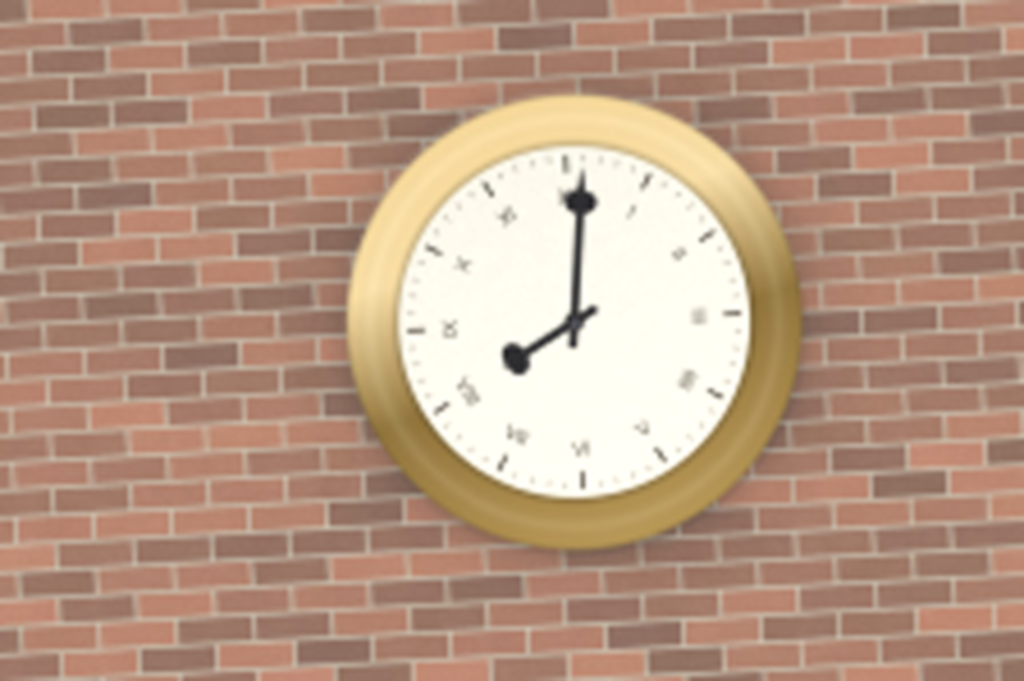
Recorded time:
8,01
